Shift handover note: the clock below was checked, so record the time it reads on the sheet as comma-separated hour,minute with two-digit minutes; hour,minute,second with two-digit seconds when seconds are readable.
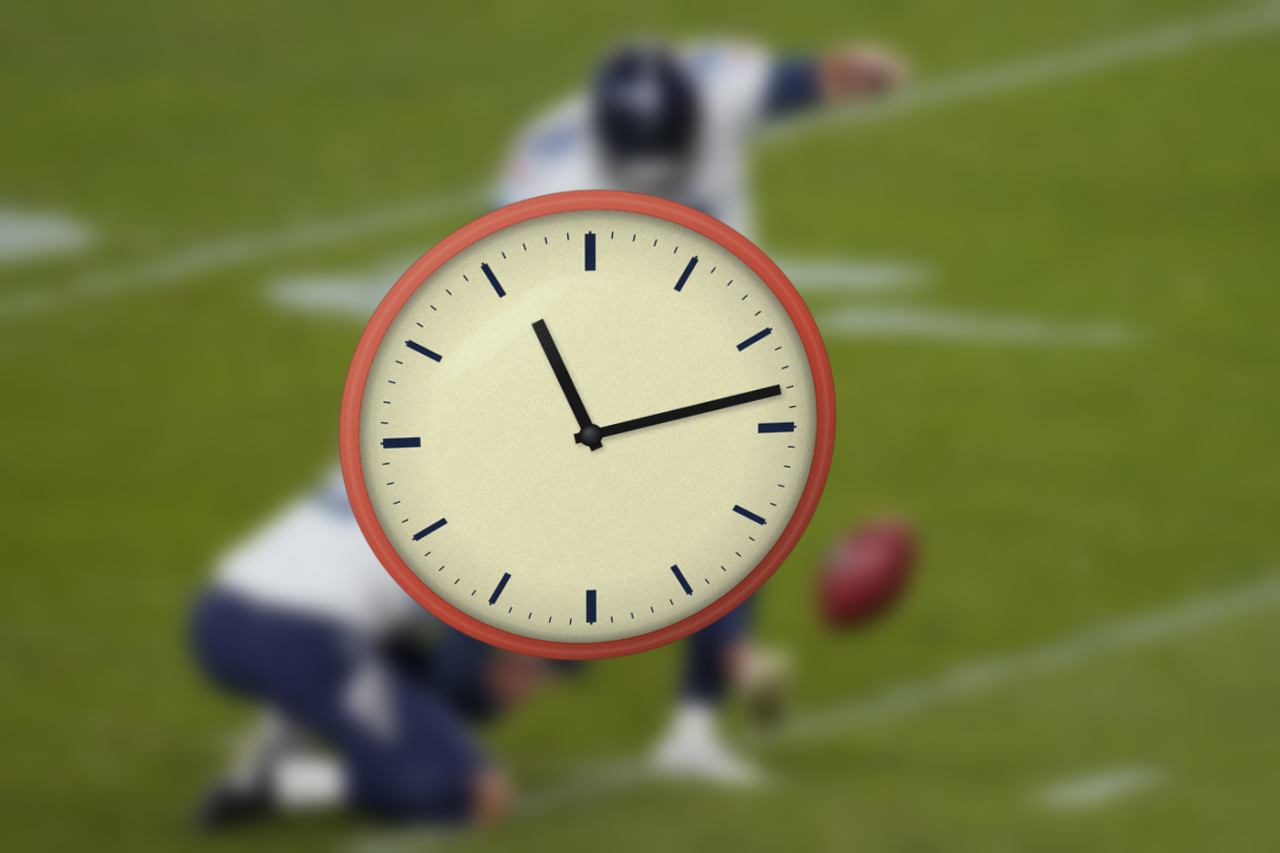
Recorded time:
11,13
